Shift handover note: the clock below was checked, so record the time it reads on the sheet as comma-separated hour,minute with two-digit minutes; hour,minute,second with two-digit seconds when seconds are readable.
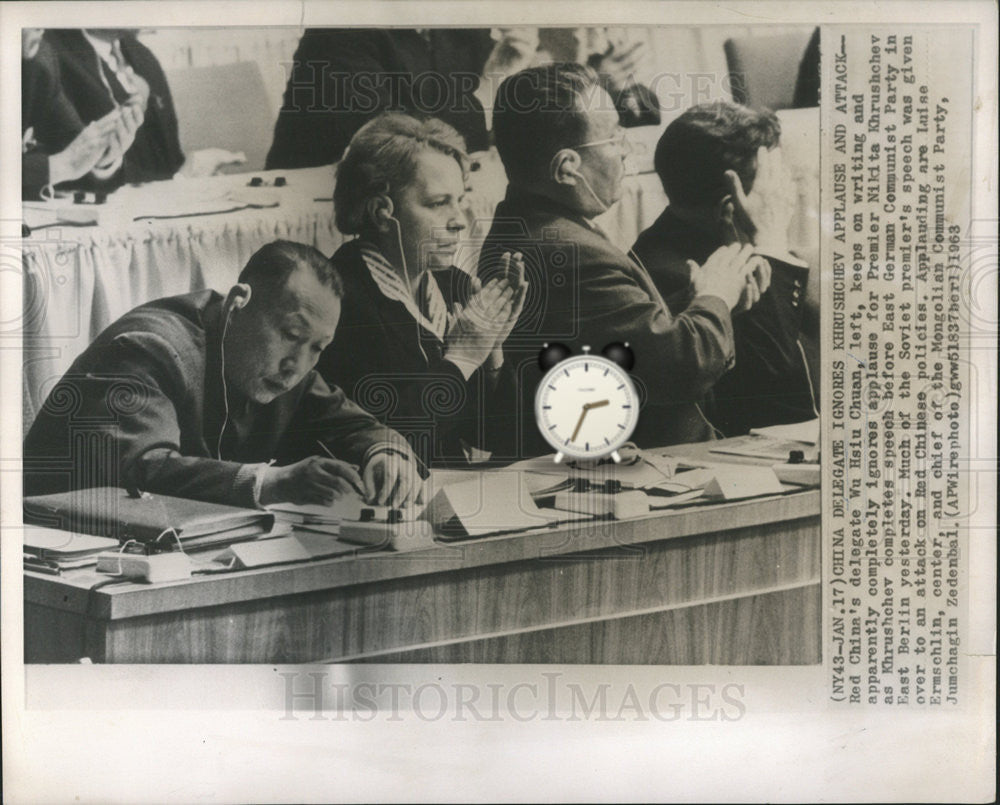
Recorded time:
2,34
